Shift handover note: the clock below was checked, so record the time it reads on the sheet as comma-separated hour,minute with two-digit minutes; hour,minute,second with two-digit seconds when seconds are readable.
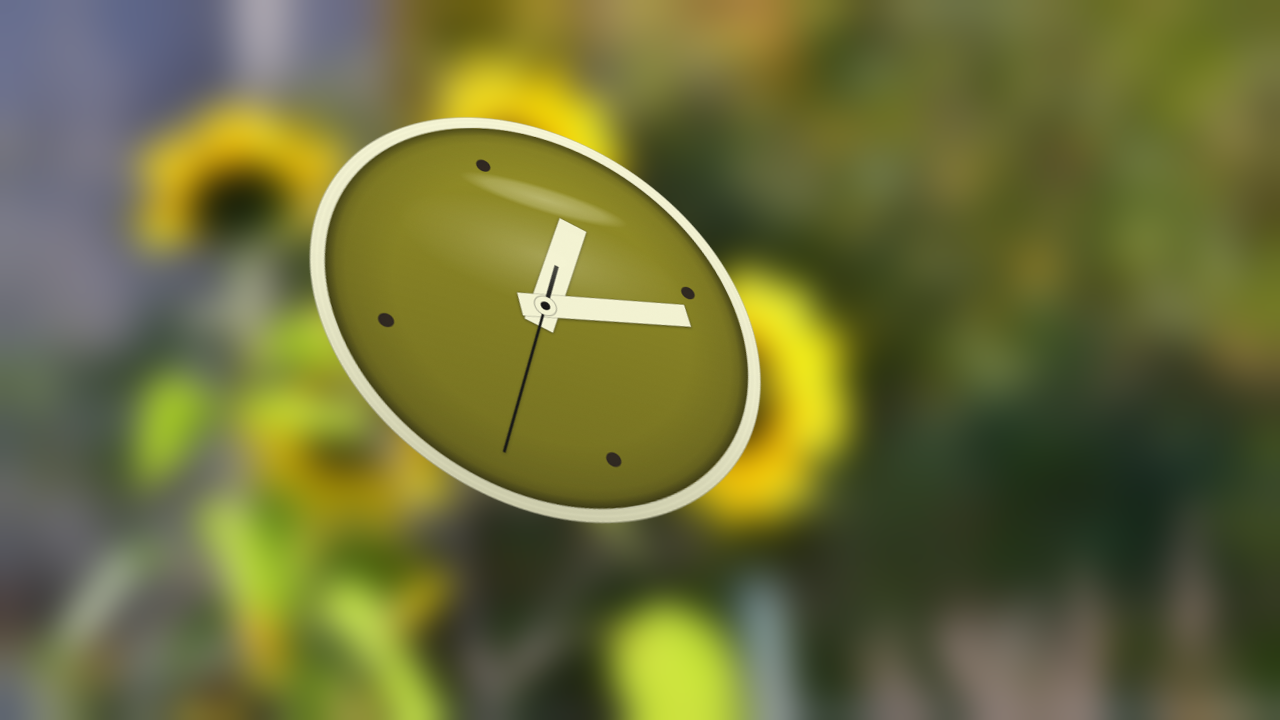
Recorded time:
1,16,36
